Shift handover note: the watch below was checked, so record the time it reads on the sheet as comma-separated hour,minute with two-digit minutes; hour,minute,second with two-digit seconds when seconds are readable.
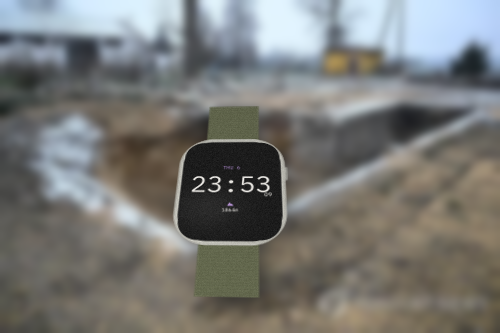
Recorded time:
23,53
